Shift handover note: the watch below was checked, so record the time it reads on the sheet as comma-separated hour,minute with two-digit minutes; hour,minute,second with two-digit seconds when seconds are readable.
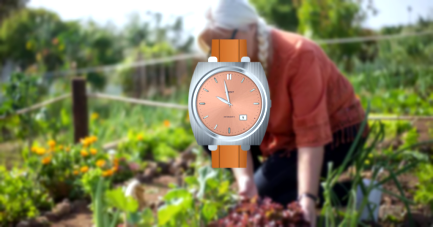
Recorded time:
9,58
